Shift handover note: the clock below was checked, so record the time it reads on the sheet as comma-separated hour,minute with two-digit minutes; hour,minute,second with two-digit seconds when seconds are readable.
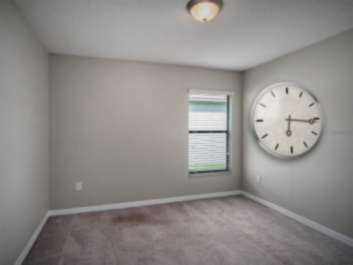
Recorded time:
6,16
